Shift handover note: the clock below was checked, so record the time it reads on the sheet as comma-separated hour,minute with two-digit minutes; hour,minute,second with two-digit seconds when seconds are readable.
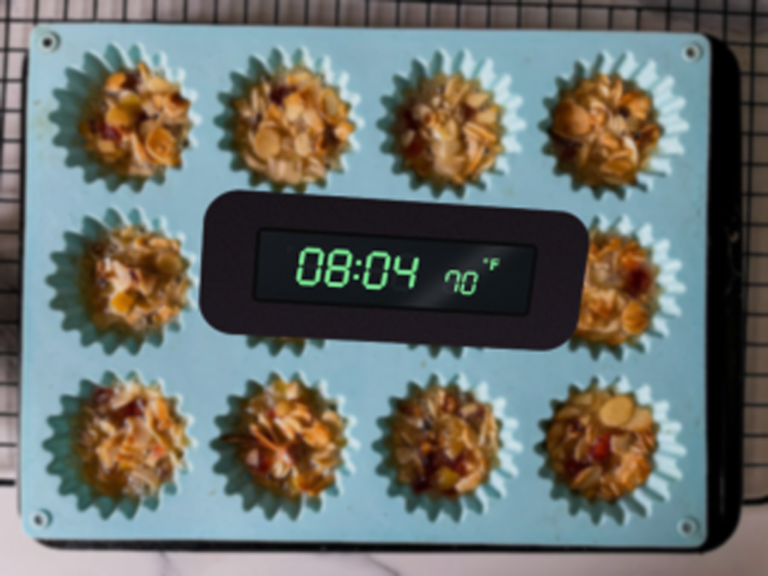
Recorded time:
8,04
